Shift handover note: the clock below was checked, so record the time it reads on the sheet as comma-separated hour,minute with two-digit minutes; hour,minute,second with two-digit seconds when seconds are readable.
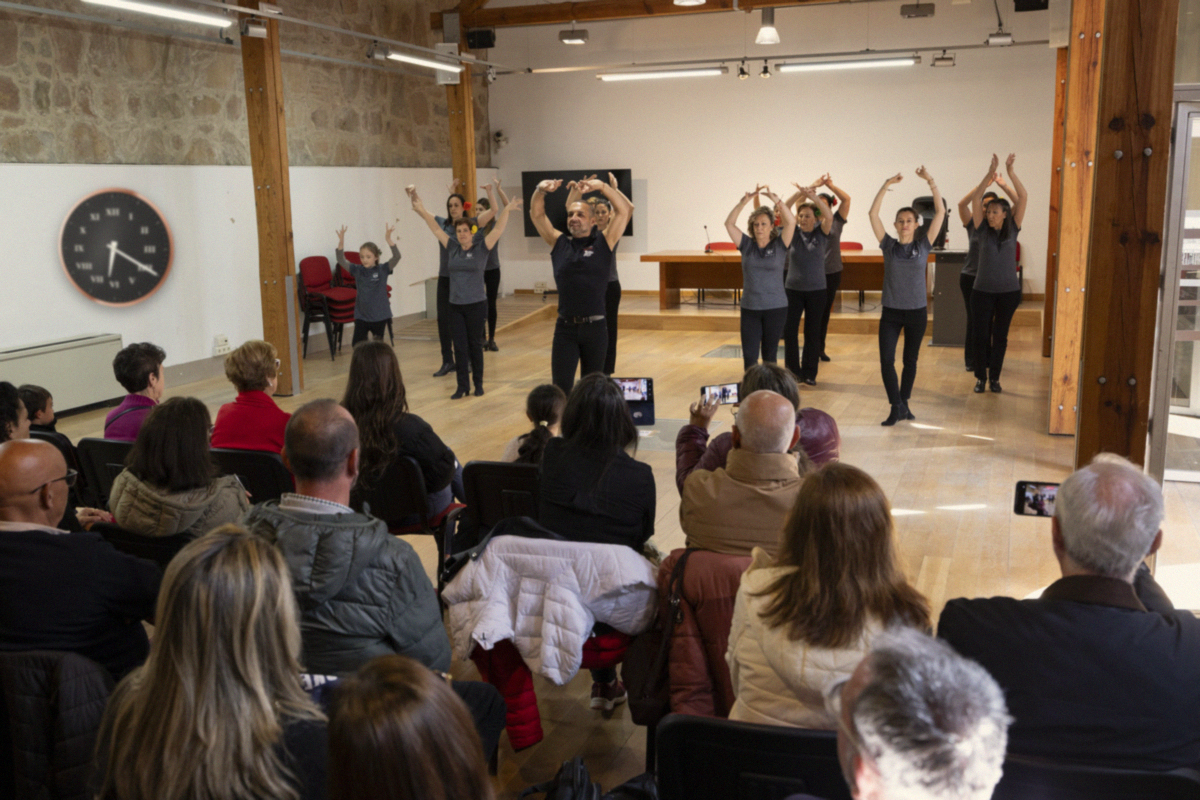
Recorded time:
6,20
